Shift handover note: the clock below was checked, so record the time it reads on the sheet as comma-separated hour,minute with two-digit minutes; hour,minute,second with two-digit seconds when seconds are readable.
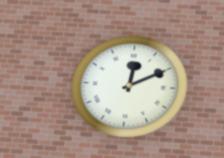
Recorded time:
12,10
